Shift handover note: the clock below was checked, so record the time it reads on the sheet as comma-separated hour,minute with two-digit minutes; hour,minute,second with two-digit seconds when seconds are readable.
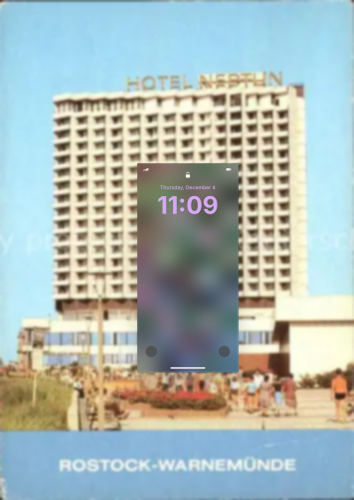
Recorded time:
11,09
